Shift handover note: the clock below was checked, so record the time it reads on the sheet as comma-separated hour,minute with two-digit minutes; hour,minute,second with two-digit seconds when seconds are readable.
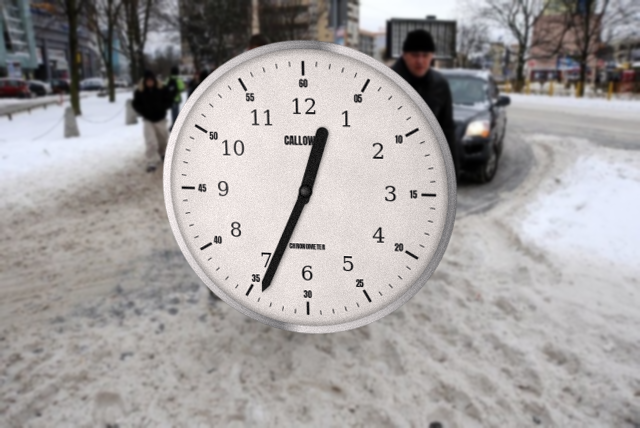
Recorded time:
12,34
